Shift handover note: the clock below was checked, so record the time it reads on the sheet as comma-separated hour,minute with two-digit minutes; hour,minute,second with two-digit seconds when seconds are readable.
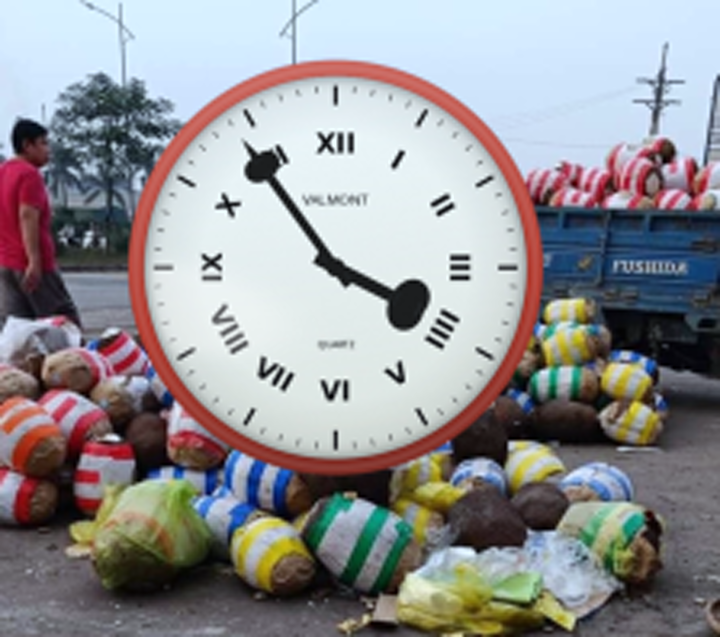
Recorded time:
3,54
